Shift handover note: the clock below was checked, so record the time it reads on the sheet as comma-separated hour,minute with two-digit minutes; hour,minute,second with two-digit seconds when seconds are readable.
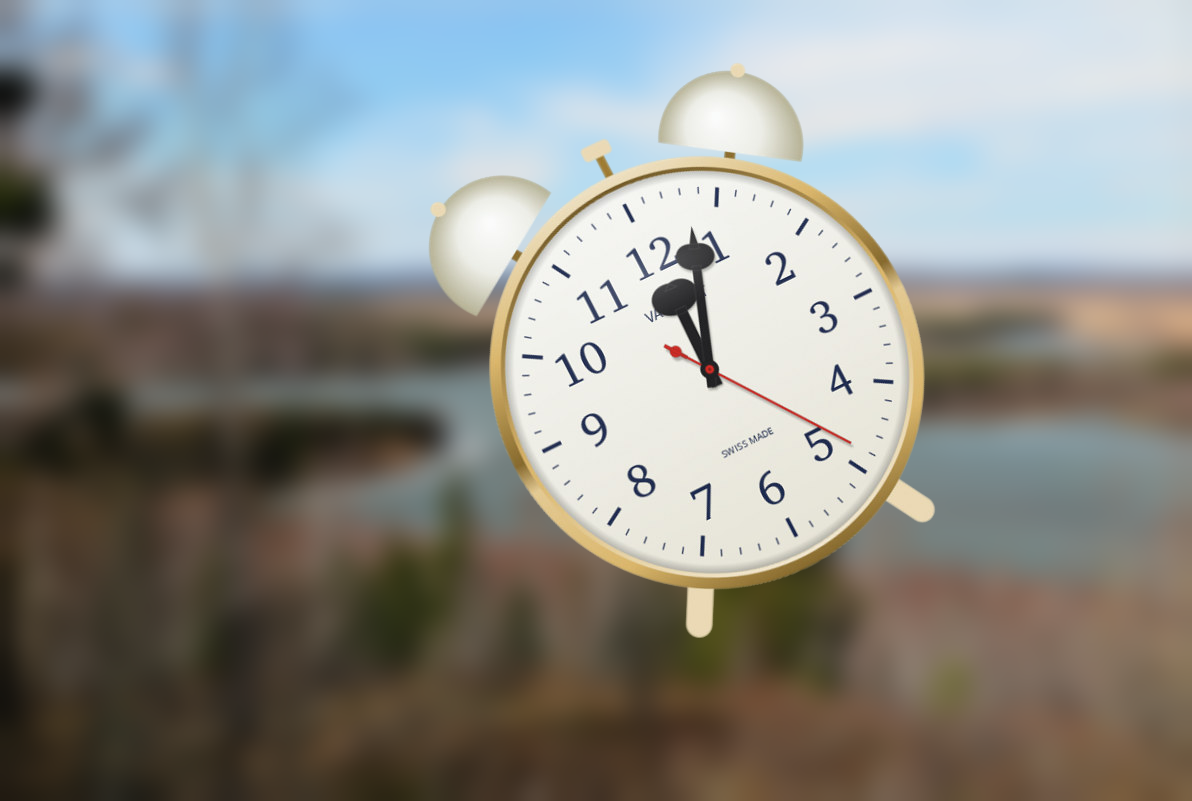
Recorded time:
12,03,24
